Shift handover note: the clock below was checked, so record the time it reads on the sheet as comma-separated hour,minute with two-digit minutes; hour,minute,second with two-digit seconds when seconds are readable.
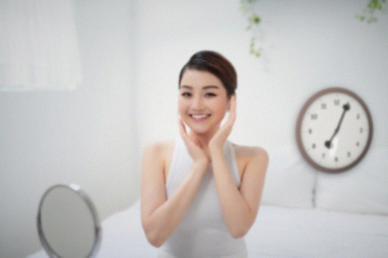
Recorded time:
7,04
